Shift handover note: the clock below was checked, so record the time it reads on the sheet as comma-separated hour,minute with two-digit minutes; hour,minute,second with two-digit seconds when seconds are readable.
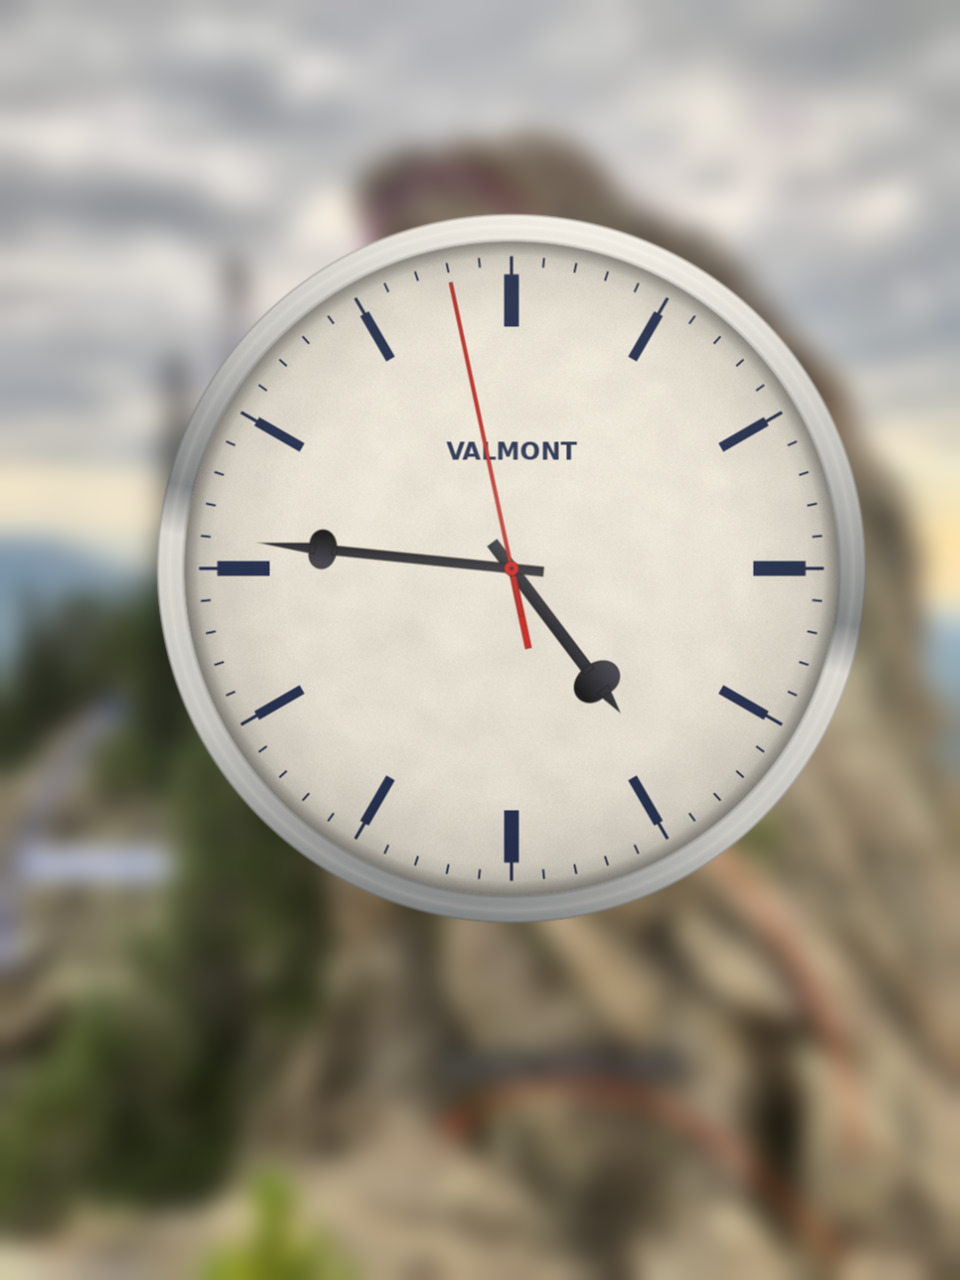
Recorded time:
4,45,58
